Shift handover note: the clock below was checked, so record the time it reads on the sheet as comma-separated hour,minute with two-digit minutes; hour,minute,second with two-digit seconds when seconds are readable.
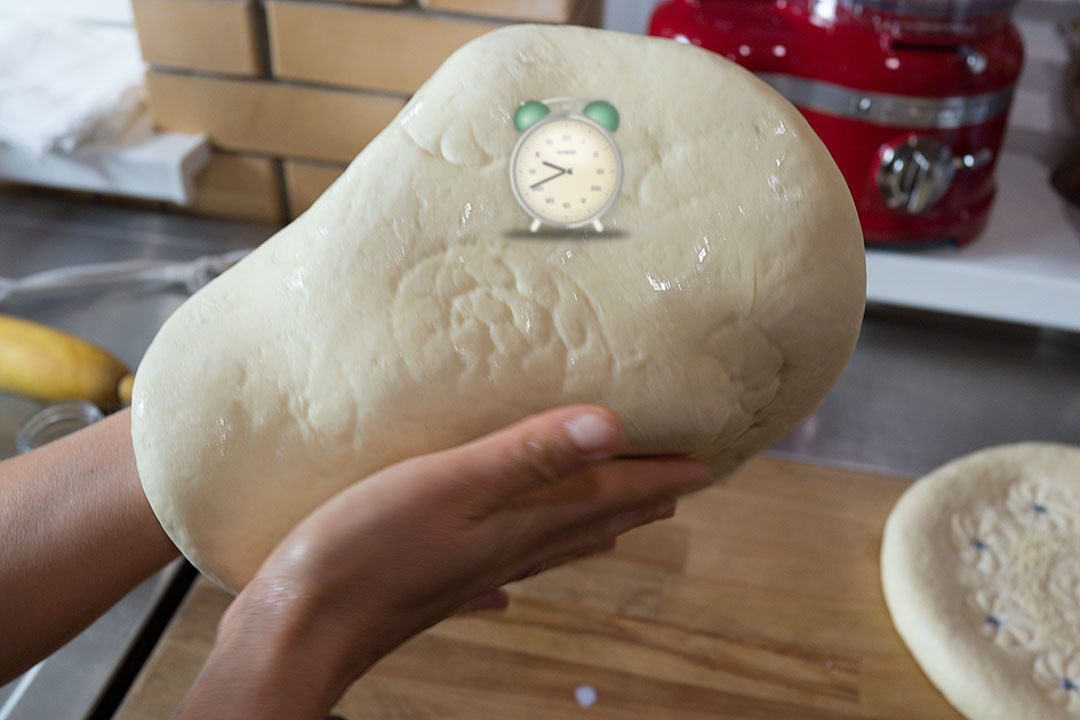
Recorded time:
9,41
